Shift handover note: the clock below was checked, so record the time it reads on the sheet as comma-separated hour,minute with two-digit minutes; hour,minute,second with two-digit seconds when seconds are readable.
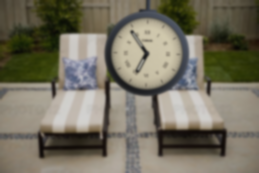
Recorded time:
6,54
